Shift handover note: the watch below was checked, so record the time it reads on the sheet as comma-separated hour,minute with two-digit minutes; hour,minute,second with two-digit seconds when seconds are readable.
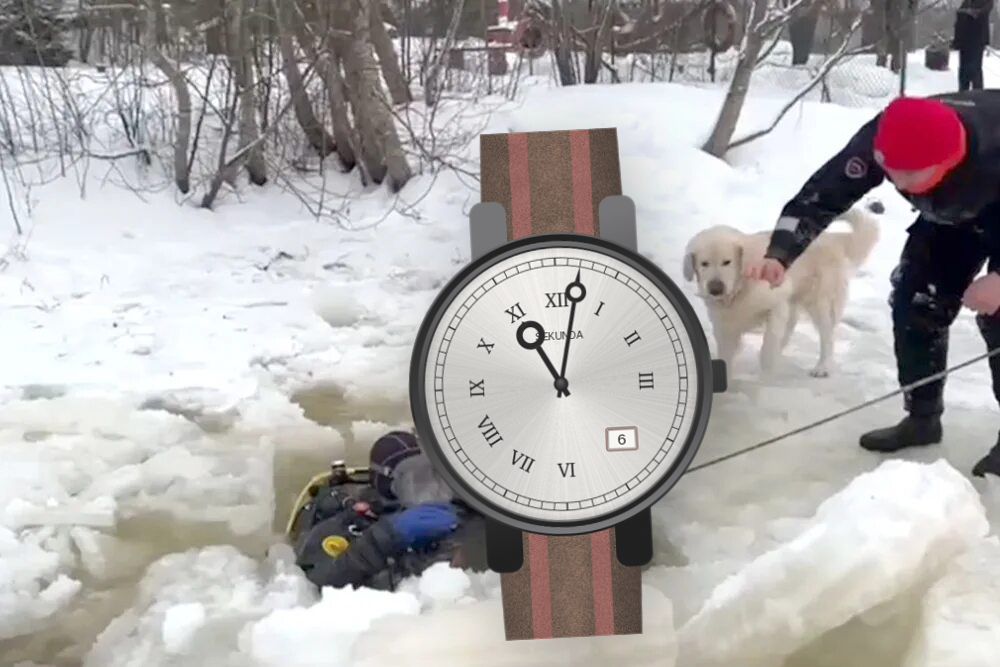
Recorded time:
11,02
